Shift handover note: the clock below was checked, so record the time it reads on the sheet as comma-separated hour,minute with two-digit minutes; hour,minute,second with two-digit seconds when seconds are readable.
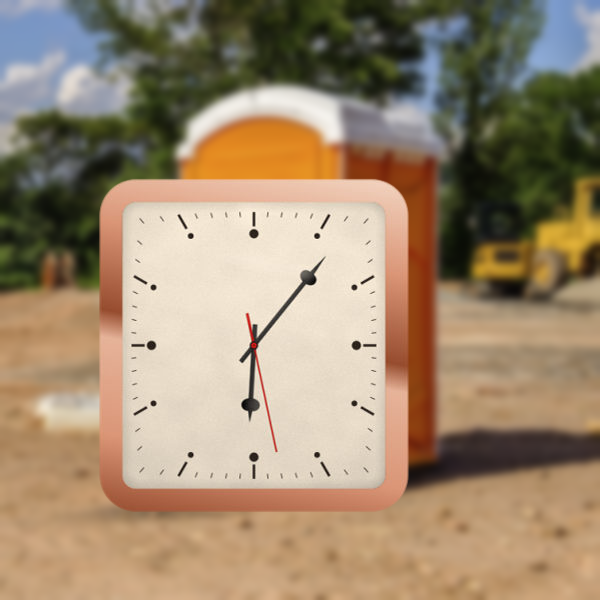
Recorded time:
6,06,28
